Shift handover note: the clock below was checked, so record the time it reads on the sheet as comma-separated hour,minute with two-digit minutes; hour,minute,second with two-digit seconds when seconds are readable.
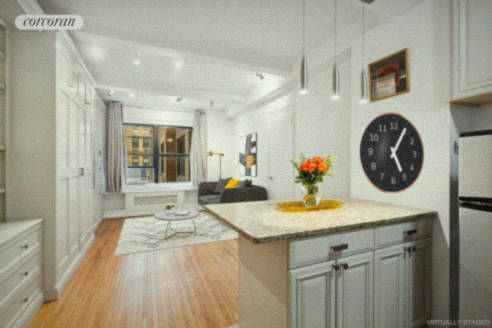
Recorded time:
5,05
